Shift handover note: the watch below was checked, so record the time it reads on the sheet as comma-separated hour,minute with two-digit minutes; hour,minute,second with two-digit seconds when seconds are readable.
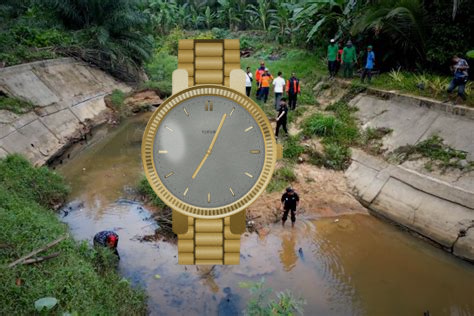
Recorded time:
7,04
